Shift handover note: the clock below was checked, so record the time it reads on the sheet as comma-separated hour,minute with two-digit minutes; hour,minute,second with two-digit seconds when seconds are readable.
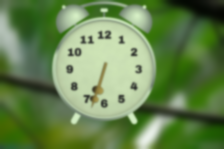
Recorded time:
6,33
